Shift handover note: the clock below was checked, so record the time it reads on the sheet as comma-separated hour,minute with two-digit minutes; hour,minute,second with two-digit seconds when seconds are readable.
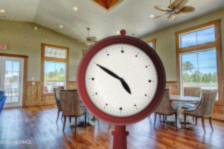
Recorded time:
4,50
